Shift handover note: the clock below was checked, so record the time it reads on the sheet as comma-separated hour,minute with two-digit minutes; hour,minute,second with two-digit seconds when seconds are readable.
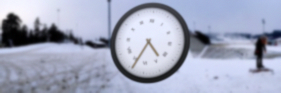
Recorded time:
4,34
